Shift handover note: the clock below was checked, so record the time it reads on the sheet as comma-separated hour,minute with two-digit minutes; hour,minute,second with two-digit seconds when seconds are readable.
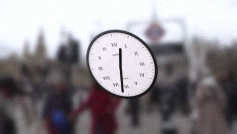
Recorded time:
12,32
